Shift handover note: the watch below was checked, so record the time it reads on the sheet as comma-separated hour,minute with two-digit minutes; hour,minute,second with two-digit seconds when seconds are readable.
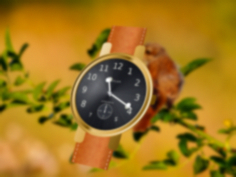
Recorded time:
11,19
